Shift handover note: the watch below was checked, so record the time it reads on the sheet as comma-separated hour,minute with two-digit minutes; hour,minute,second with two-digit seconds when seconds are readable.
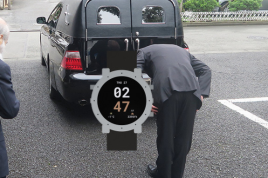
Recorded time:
2,47
